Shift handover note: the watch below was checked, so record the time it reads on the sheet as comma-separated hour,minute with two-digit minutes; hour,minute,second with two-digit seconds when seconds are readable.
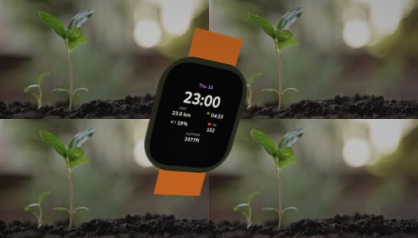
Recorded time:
23,00
